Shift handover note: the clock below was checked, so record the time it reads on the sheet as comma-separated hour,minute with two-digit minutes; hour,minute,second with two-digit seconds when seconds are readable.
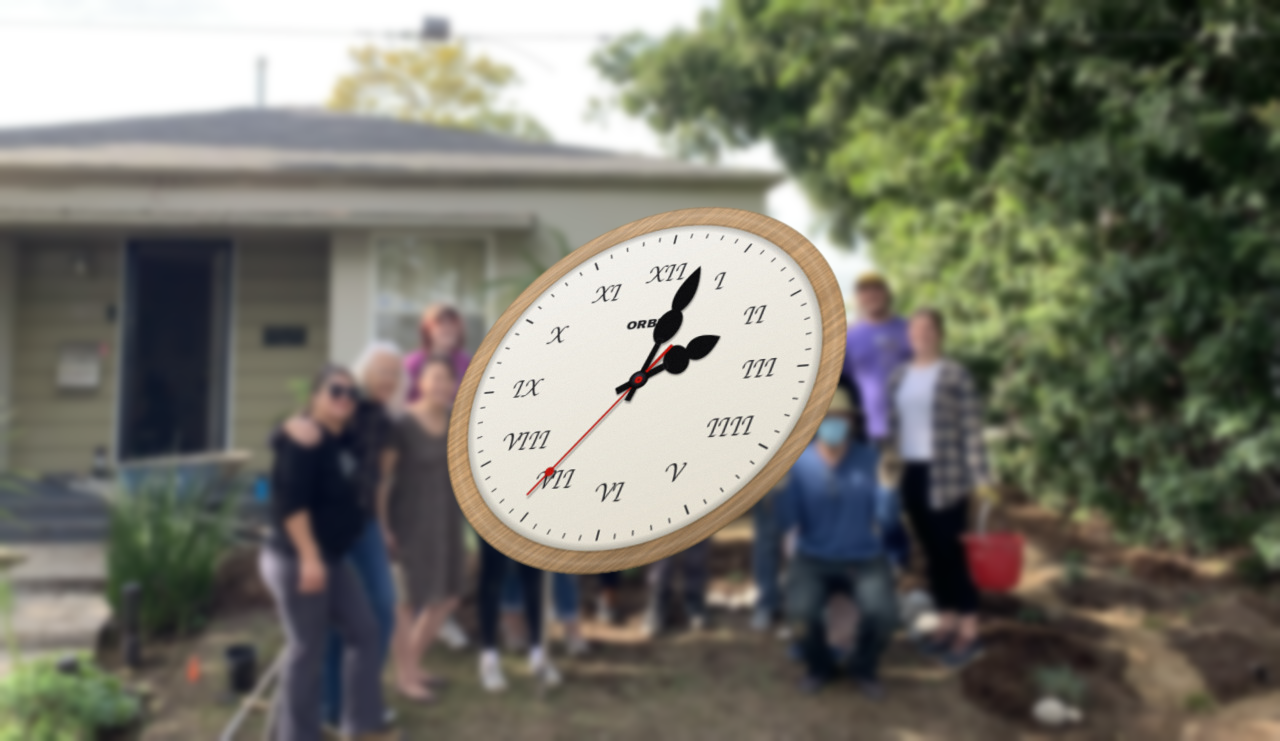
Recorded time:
2,02,36
